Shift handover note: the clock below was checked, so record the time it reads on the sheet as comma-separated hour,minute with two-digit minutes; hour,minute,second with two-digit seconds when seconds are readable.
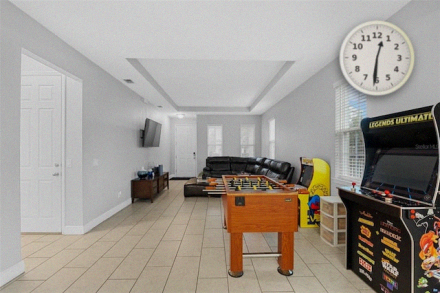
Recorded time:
12,31
